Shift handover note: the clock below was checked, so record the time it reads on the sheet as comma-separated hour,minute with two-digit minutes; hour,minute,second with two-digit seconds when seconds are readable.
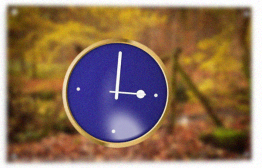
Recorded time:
3,00
